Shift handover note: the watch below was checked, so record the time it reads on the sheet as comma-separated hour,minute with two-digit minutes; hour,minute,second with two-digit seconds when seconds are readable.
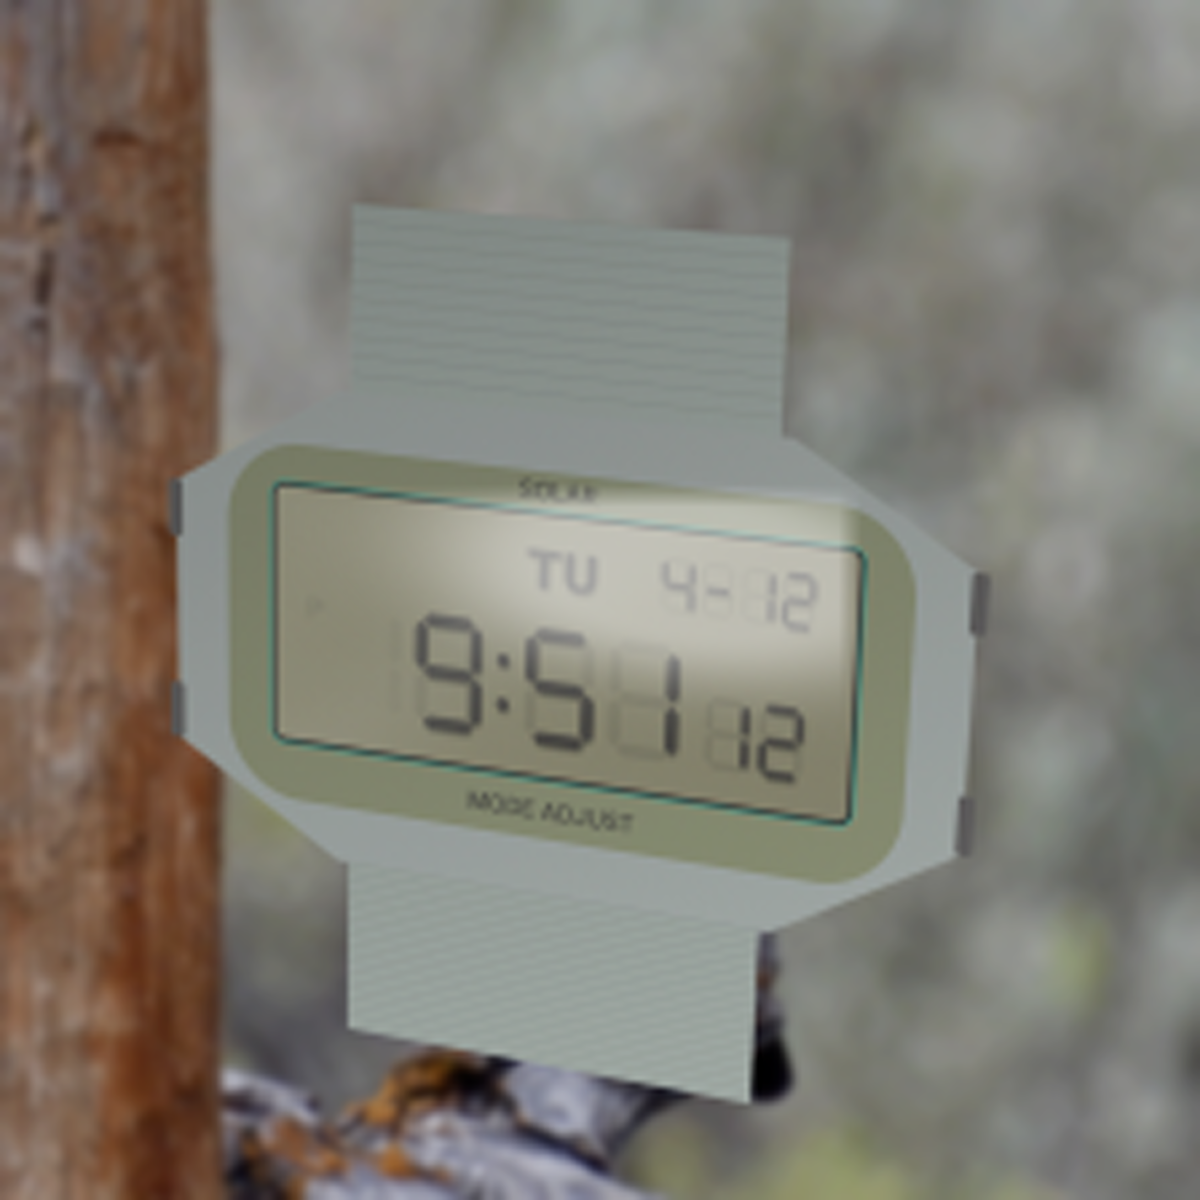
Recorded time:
9,51,12
